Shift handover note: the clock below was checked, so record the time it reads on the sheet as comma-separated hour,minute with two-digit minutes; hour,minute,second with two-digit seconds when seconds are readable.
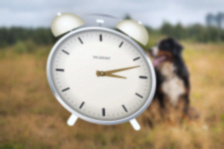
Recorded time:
3,12
